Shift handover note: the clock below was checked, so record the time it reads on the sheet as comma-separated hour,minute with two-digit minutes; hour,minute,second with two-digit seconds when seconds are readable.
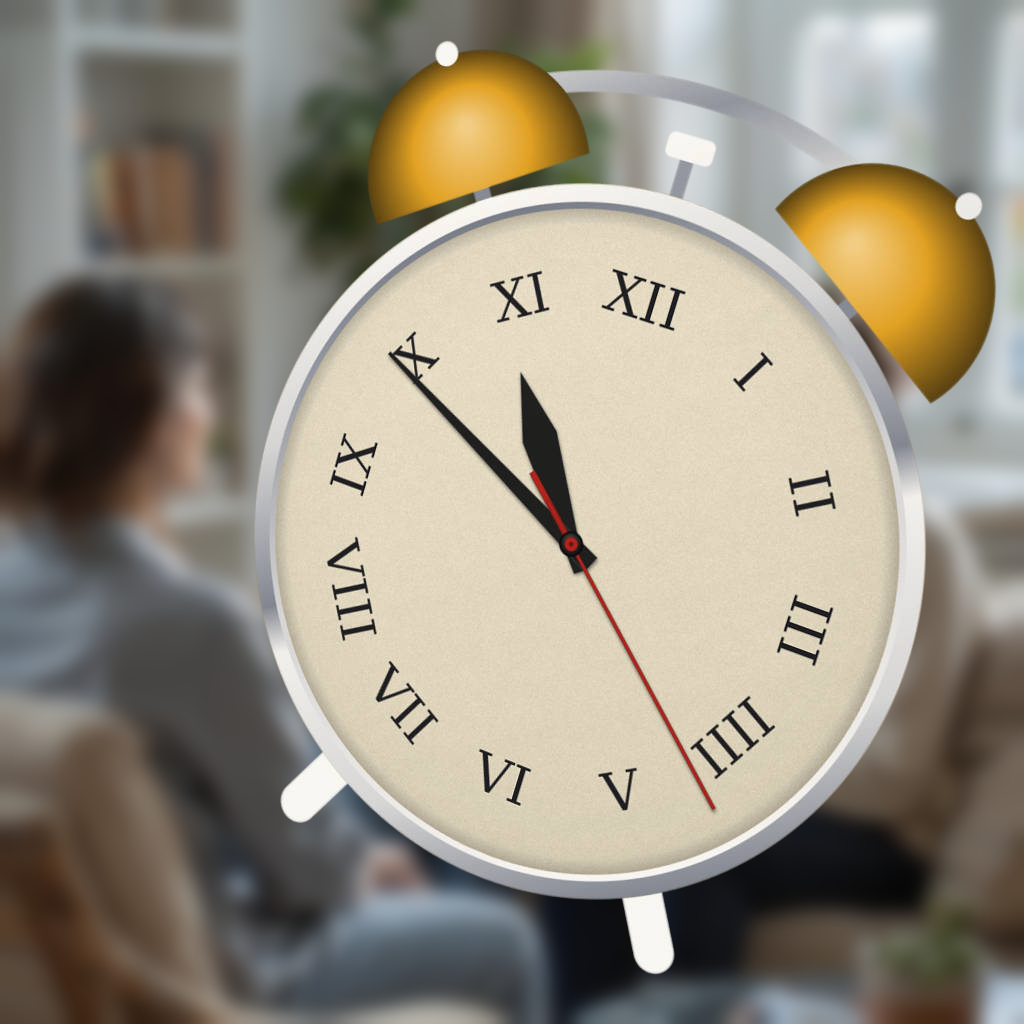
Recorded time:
10,49,22
